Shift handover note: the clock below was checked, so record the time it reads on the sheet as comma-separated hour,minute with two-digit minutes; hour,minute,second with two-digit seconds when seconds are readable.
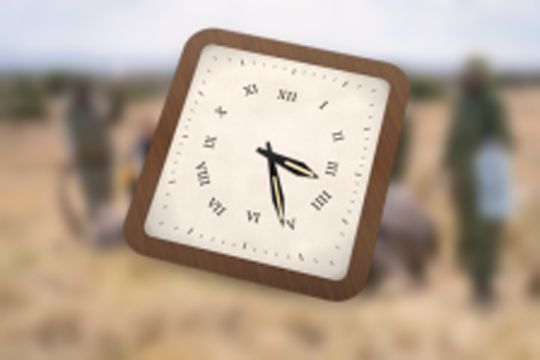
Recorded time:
3,26
